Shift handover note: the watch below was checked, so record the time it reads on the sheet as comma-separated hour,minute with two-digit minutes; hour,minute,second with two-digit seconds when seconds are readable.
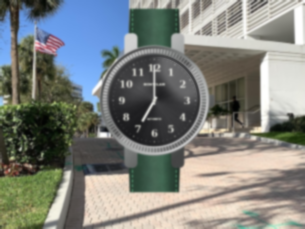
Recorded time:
7,00
